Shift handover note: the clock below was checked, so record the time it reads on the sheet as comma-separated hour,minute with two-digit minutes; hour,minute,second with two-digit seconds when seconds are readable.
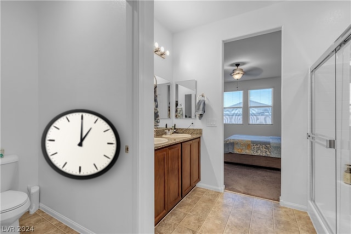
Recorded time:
1,00
